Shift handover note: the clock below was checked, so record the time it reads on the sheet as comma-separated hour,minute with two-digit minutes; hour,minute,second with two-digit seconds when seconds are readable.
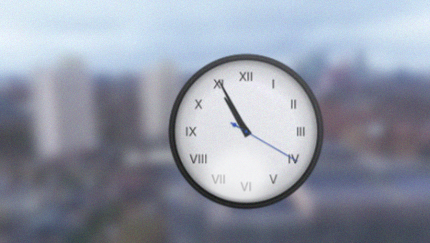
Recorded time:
10,55,20
